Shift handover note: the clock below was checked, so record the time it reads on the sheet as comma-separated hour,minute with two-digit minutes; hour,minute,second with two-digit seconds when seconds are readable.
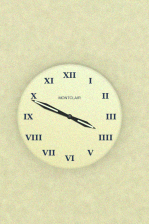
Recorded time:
3,49
